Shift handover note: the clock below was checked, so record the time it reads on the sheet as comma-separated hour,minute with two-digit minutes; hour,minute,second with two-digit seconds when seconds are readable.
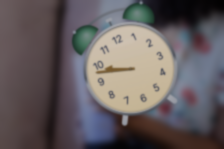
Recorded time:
9,48
